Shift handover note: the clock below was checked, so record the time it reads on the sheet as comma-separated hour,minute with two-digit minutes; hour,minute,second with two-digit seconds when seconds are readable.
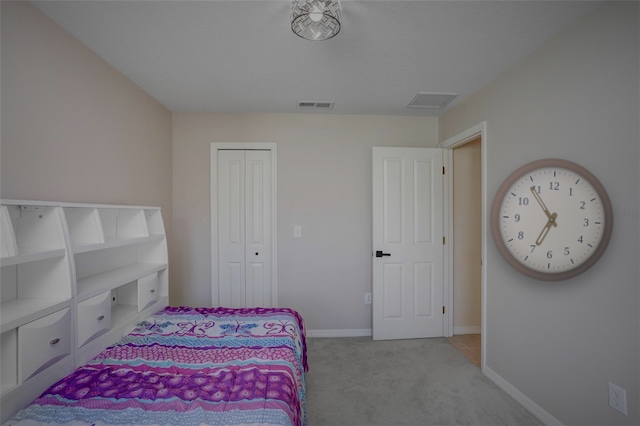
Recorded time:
6,54
